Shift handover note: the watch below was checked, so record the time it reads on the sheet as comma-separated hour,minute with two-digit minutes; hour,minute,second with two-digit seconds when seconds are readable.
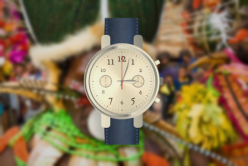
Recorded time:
3,03
